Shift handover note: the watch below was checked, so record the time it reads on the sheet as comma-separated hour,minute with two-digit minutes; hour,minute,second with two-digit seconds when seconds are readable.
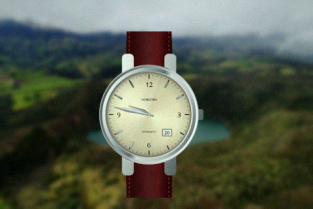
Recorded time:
9,47
